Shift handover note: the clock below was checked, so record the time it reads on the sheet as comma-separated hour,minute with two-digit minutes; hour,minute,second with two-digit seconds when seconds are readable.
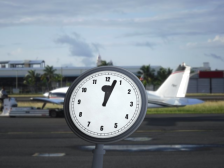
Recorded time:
12,03
